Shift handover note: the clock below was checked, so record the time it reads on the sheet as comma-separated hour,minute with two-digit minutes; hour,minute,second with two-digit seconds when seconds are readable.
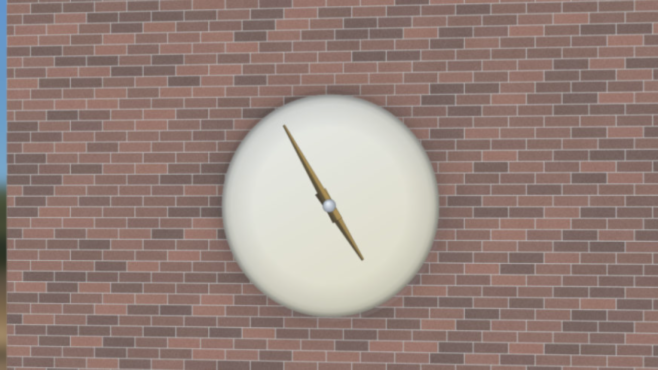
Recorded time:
4,55
